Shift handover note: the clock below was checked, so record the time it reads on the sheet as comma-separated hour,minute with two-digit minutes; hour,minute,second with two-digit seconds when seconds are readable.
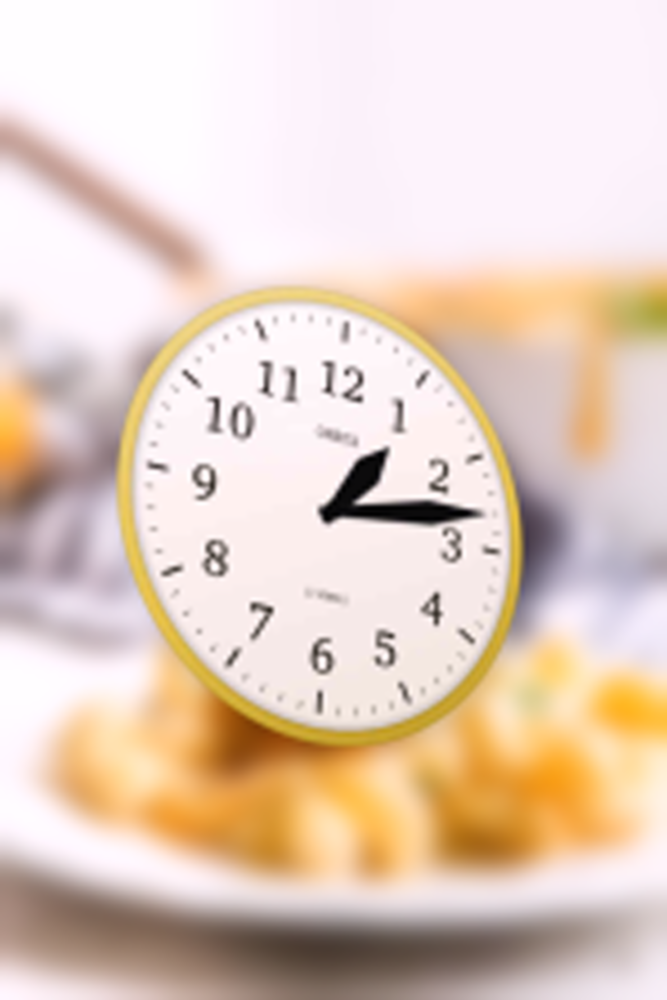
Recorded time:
1,13
